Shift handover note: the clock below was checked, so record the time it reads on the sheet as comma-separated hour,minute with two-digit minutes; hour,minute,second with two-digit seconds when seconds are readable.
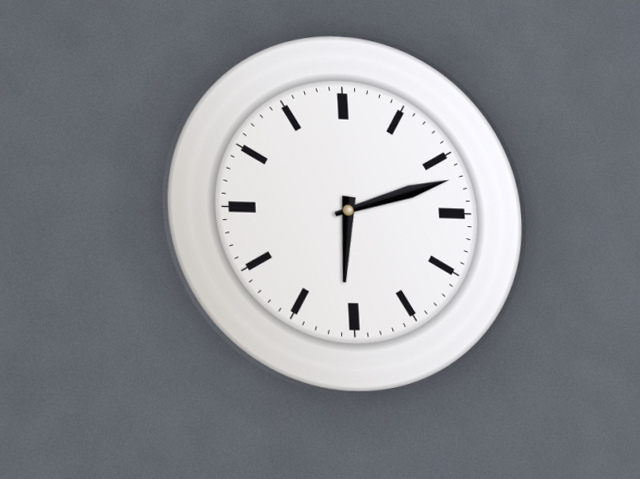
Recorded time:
6,12
